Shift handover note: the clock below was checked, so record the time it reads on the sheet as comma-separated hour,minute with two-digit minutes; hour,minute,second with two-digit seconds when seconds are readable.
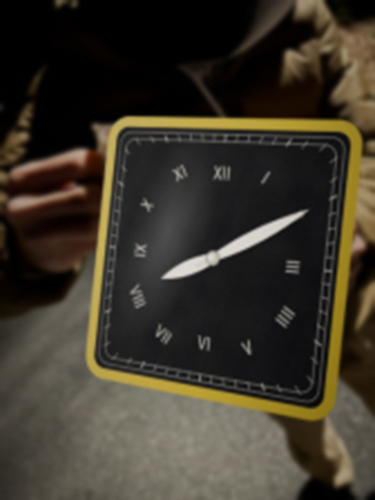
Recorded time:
8,10
